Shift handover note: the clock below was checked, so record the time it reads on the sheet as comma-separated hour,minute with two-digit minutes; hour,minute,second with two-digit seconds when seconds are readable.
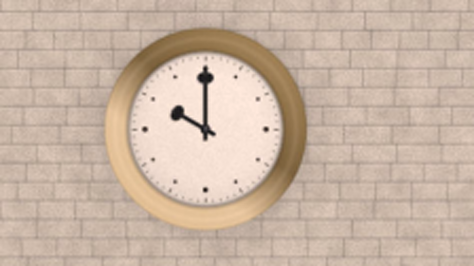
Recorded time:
10,00
